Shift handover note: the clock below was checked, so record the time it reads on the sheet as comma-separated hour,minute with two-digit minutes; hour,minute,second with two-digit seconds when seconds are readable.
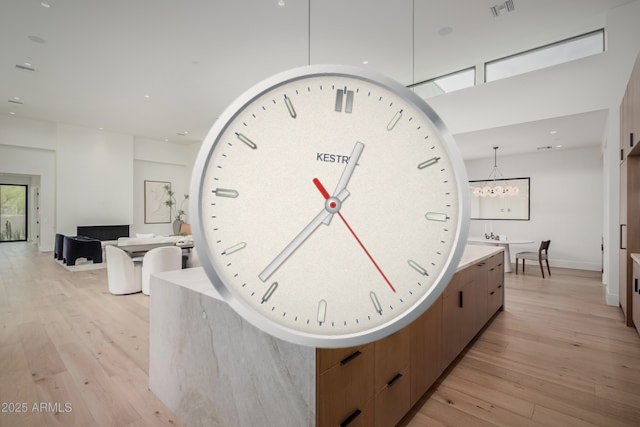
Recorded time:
12,36,23
